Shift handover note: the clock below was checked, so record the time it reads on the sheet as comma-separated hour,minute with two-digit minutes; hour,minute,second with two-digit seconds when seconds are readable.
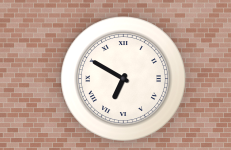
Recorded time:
6,50
